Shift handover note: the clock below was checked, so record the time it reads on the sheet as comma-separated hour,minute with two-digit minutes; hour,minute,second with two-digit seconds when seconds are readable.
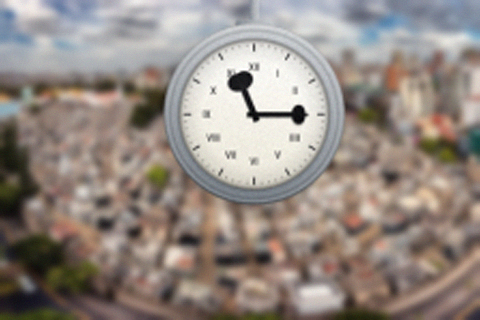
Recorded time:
11,15
